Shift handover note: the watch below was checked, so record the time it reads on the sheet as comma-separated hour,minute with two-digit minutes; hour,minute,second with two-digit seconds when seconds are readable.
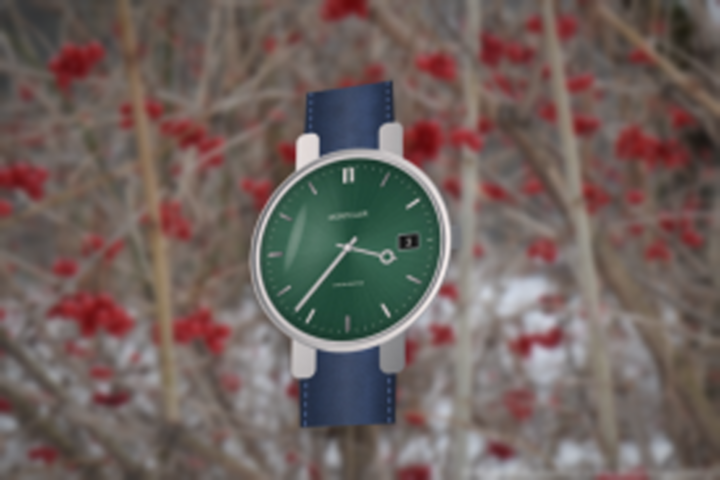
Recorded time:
3,37
